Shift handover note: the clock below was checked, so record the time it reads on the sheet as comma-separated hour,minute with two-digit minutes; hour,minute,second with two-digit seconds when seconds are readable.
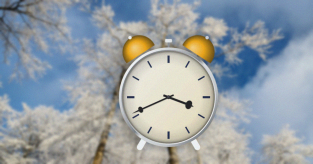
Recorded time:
3,41
